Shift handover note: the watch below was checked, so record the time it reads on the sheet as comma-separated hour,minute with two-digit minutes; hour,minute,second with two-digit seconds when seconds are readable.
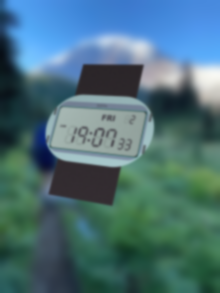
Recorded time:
19,07
